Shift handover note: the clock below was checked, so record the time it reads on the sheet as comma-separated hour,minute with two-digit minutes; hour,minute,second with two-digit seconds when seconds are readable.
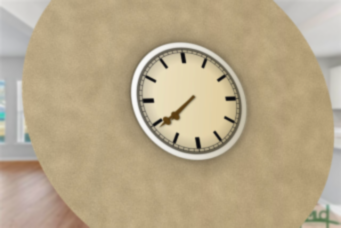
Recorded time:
7,39
